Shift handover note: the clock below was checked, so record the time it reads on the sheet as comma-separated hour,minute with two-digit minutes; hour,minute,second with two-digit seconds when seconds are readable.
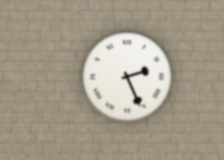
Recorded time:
2,26
